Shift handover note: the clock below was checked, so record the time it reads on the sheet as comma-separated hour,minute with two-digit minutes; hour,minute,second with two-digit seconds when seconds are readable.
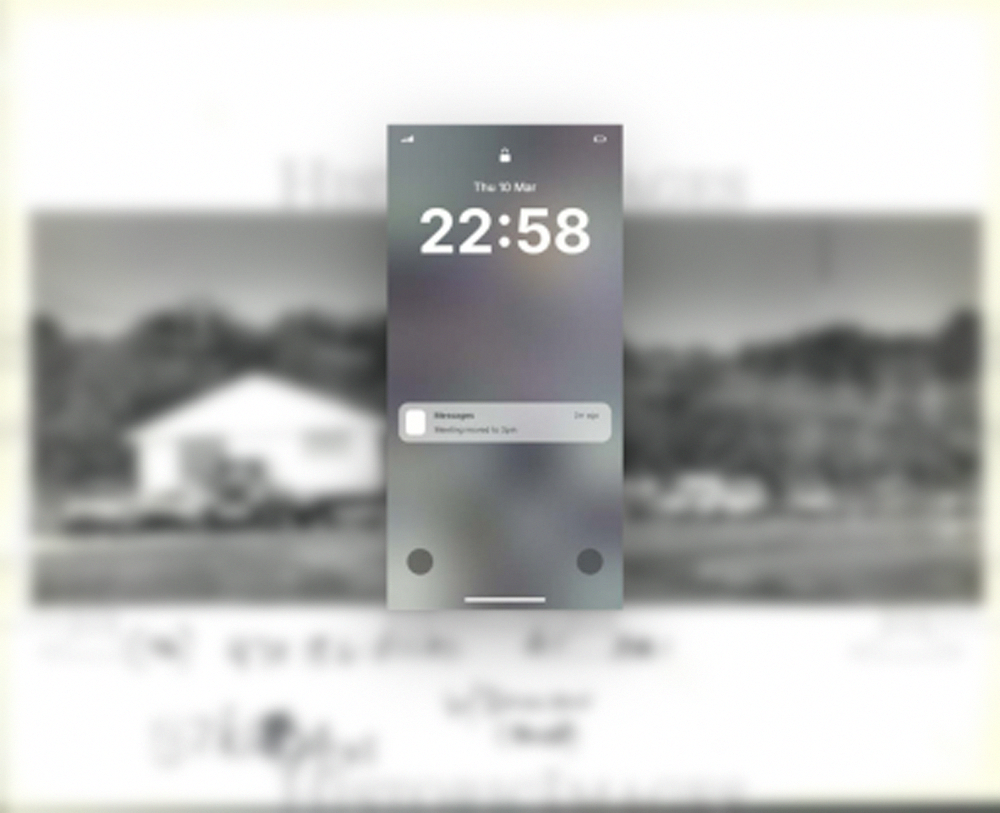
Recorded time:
22,58
